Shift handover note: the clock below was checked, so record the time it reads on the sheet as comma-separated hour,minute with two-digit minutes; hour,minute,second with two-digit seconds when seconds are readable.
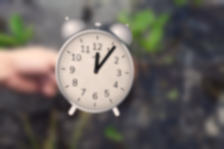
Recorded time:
12,06
